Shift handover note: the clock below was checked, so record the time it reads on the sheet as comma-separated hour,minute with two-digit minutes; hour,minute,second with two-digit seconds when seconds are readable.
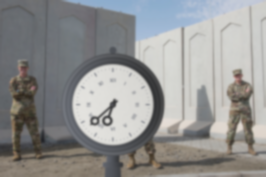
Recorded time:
6,38
